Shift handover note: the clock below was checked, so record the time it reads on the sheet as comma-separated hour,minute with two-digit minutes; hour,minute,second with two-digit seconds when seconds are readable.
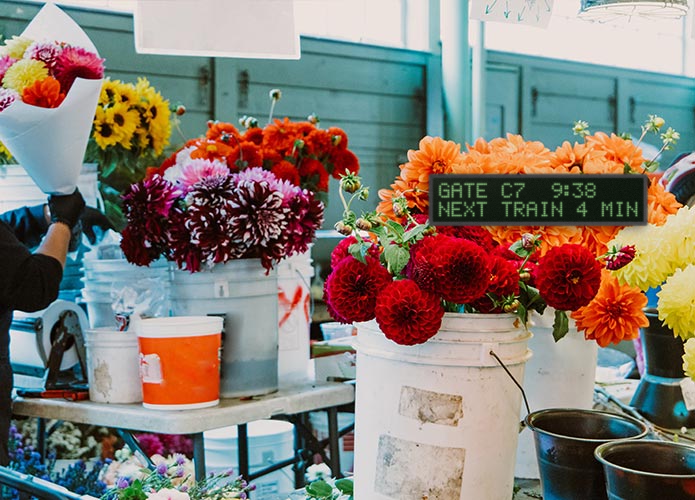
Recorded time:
9,38
